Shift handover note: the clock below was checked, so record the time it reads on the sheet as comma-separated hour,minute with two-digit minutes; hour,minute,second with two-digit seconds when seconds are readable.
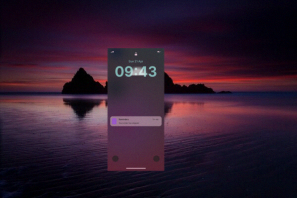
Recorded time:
9,43
